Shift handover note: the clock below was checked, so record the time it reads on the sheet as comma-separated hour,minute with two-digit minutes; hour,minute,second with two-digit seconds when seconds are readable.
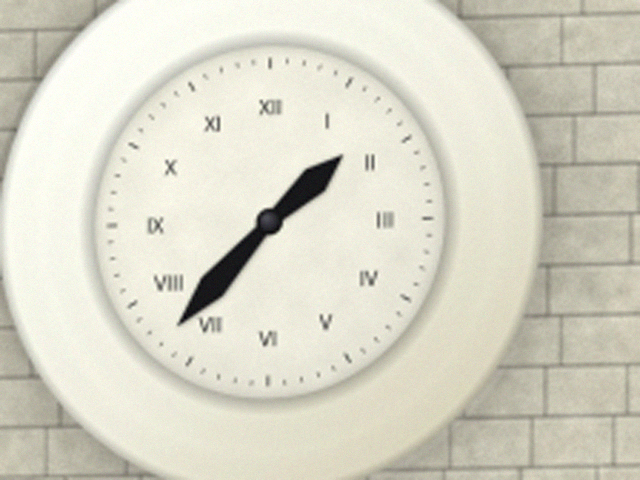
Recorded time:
1,37
